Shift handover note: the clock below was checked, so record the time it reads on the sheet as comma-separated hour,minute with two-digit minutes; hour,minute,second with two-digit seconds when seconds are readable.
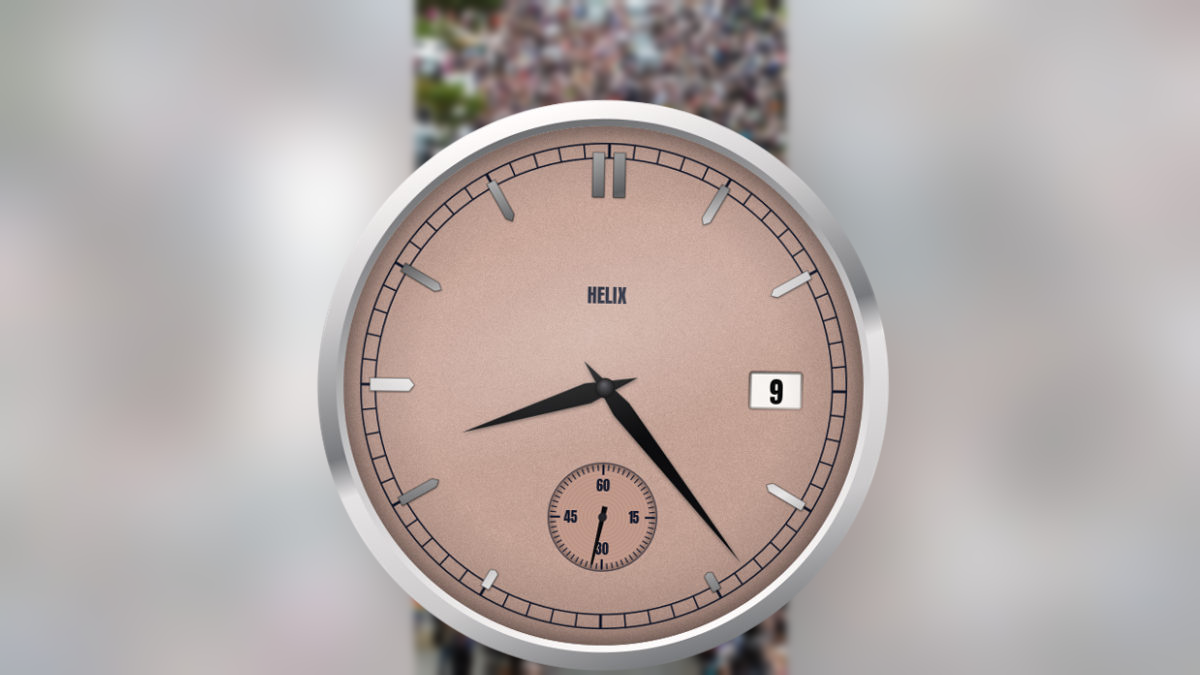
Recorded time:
8,23,32
